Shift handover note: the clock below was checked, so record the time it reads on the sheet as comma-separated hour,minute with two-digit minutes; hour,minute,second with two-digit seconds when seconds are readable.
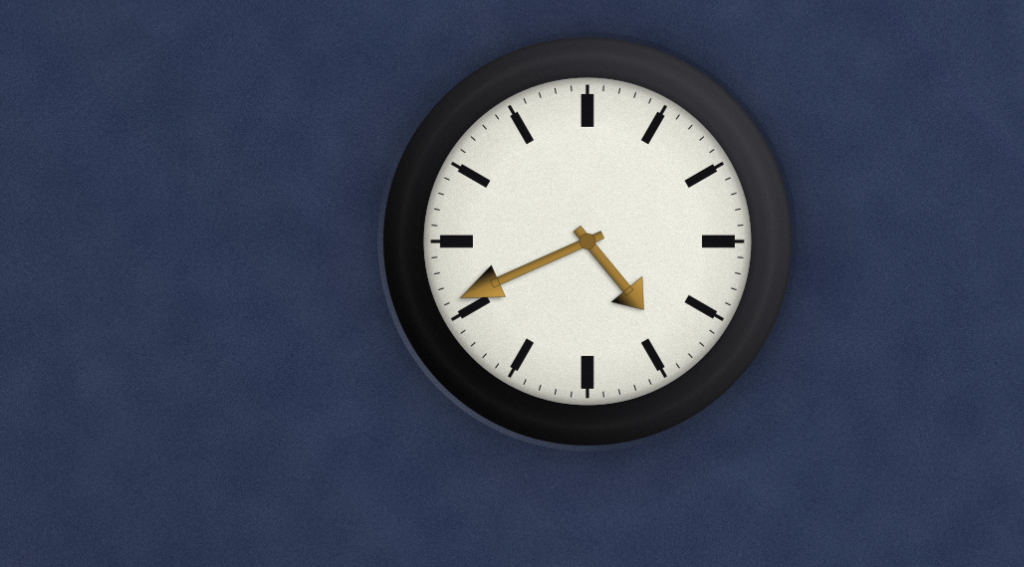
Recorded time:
4,41
